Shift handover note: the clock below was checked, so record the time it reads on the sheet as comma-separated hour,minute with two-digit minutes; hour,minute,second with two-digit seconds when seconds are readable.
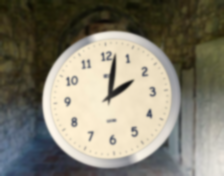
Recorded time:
2,02
